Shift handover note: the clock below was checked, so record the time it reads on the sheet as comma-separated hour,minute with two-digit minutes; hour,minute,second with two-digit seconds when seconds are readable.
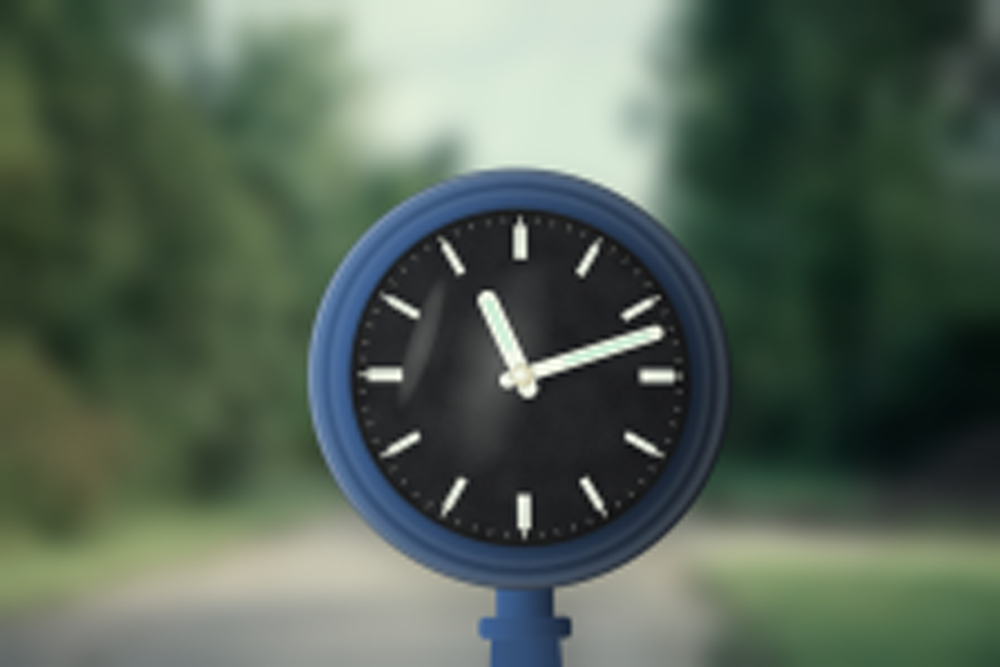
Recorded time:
11,12
